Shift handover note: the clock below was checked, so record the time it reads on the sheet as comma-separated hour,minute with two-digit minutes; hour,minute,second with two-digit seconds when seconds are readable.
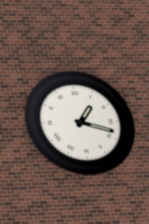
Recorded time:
1,18
